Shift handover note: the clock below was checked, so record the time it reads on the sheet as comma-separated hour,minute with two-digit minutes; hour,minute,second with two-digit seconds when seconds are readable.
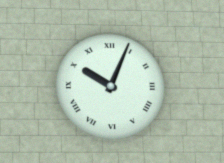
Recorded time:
10,04
